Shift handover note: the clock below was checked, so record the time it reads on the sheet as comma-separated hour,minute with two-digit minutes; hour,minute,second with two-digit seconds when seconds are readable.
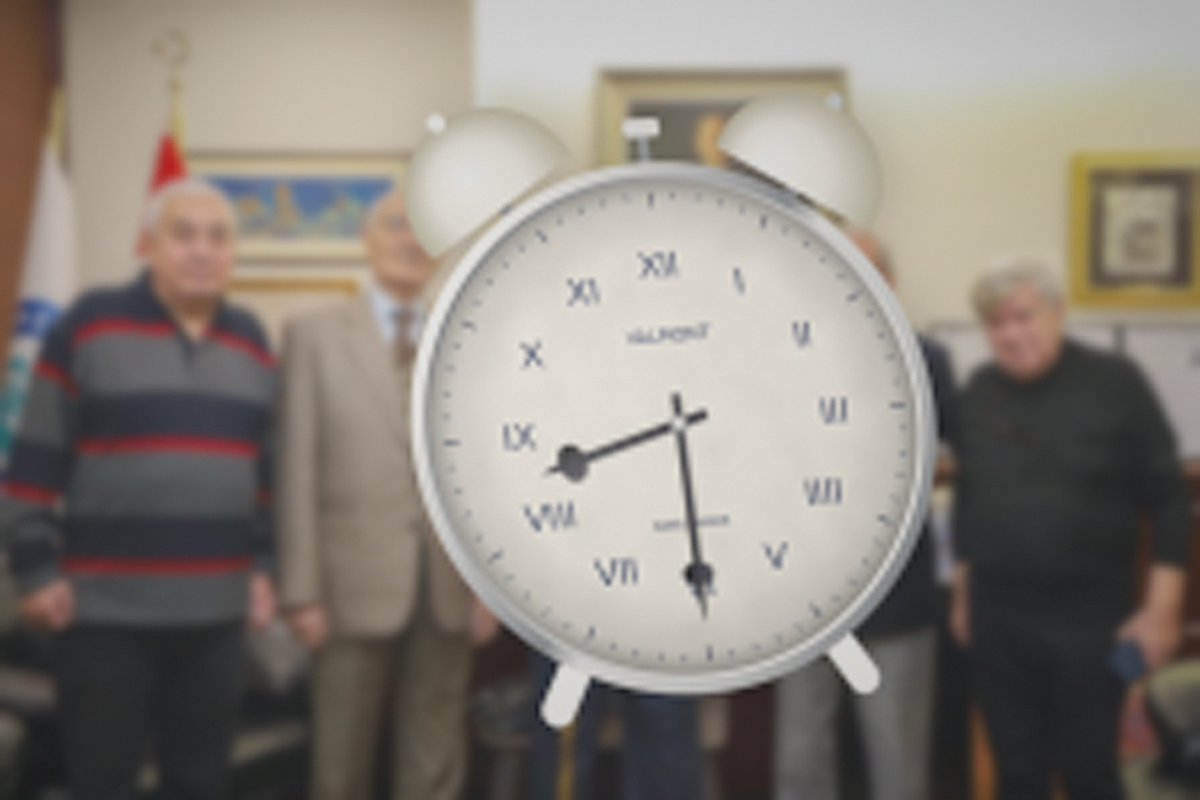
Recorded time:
8,30
